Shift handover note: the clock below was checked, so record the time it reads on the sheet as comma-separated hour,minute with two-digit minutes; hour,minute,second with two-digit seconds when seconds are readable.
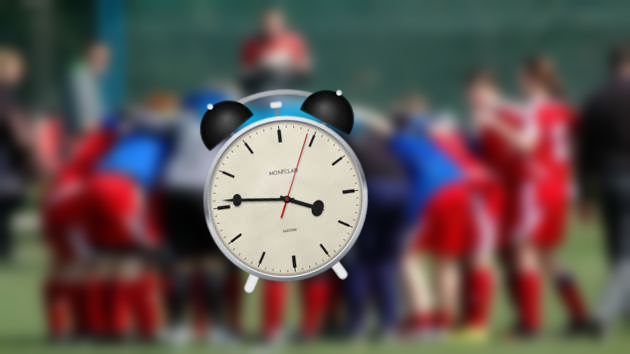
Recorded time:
3,46,04
